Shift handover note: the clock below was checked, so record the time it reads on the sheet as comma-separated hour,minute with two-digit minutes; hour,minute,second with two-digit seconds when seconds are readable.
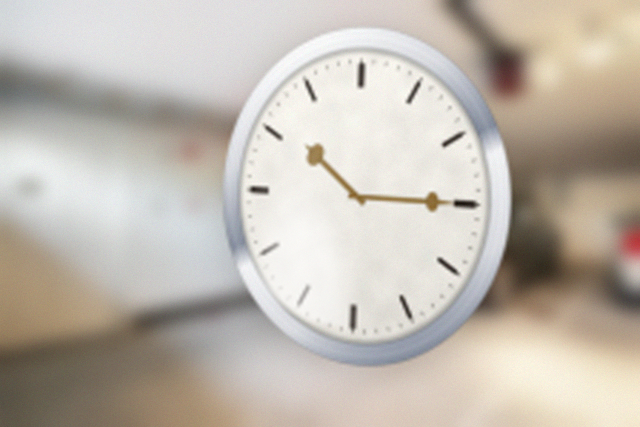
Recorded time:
10,15
